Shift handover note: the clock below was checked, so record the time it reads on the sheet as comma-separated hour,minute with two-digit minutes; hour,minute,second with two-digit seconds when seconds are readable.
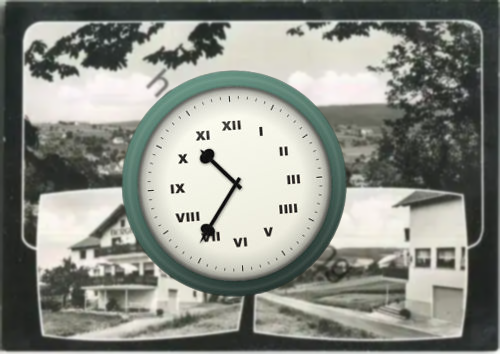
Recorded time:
10,36
